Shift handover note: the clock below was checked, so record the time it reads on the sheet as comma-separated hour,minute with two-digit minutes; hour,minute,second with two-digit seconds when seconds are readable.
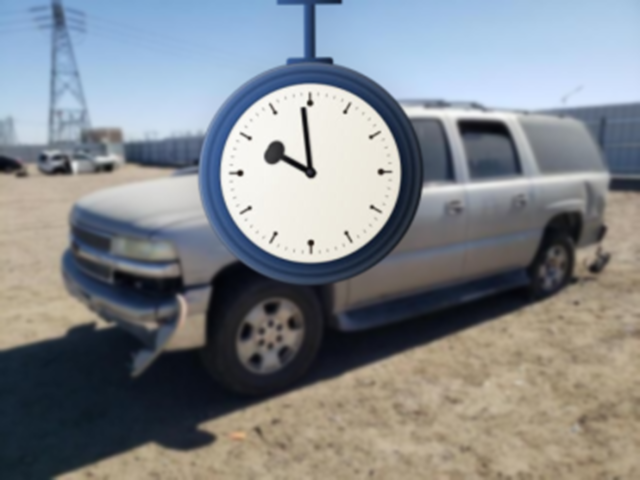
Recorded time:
9,59
